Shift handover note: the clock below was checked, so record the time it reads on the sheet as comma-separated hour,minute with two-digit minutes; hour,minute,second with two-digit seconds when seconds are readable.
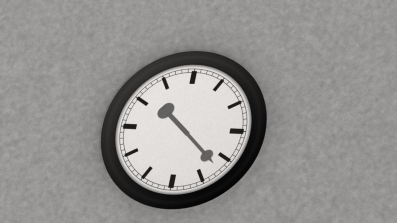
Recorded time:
10,22
